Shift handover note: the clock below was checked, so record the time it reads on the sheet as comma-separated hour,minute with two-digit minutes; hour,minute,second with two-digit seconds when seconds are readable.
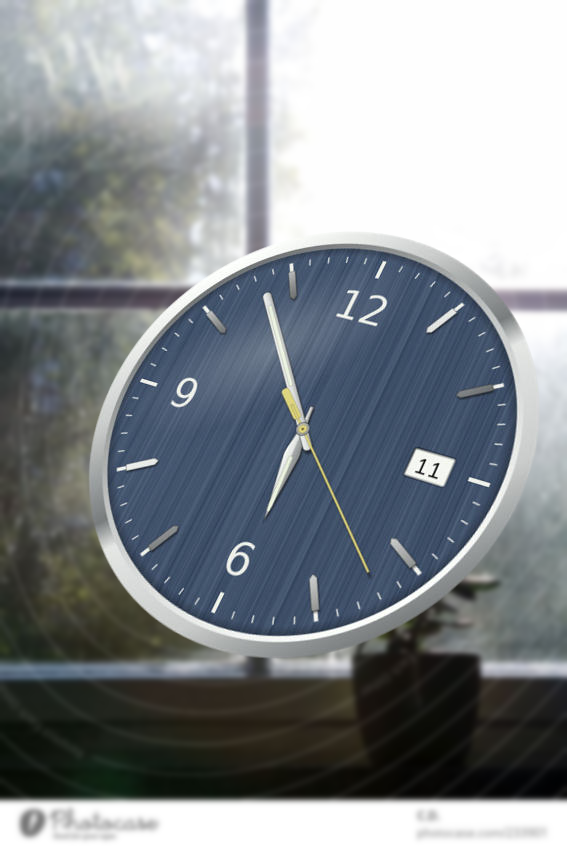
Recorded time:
5,53,22
